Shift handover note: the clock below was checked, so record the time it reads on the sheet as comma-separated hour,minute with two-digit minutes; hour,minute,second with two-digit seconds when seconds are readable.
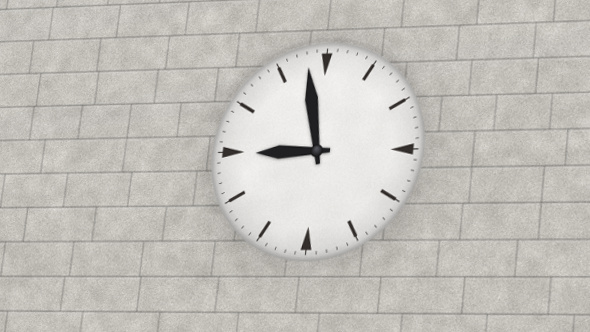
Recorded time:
8,58
